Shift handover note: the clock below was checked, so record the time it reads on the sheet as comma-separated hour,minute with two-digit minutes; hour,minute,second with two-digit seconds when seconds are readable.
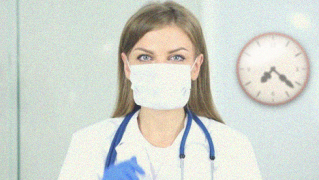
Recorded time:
7,22
